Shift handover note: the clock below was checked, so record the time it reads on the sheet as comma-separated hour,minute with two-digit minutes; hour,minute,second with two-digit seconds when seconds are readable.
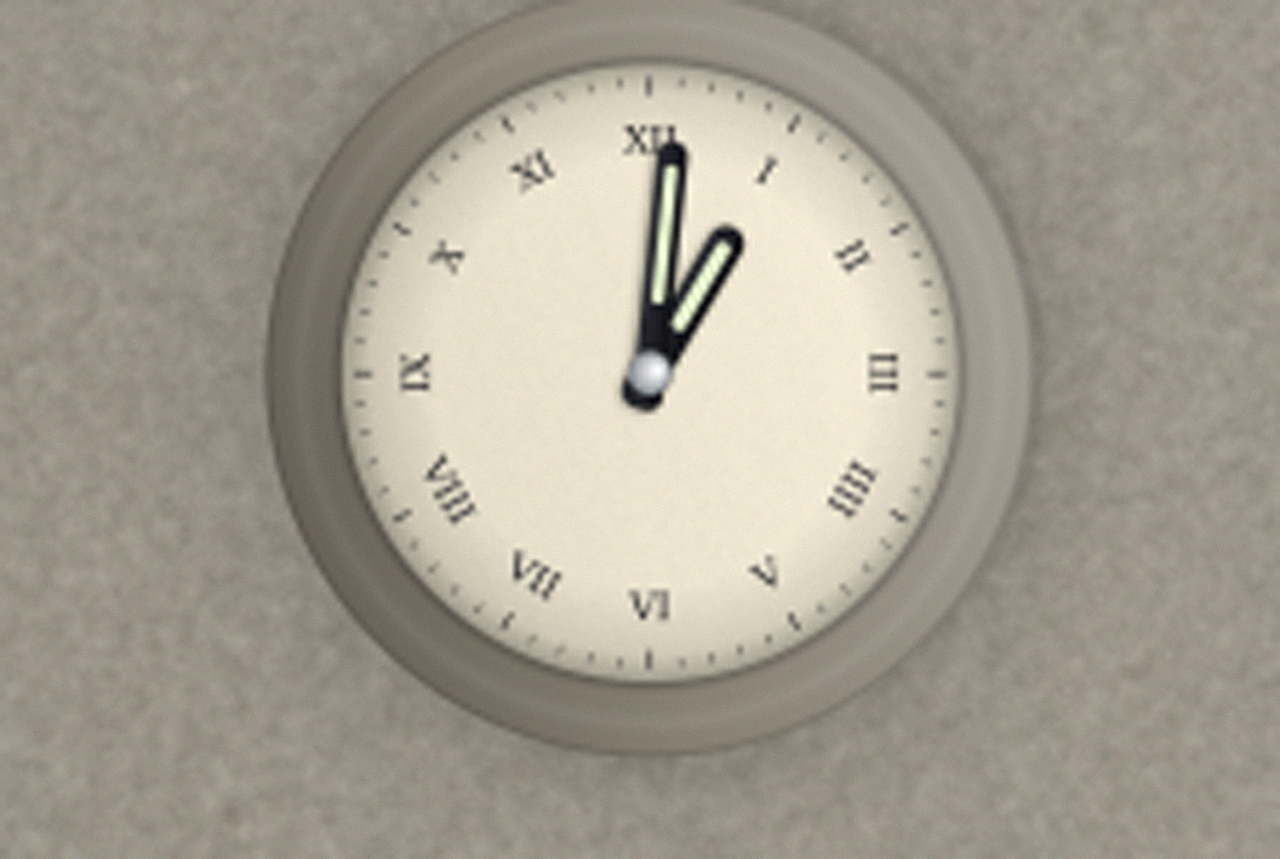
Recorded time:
1,01
